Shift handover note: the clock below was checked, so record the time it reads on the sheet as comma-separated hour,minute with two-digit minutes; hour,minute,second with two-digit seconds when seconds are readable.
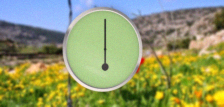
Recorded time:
6,00
